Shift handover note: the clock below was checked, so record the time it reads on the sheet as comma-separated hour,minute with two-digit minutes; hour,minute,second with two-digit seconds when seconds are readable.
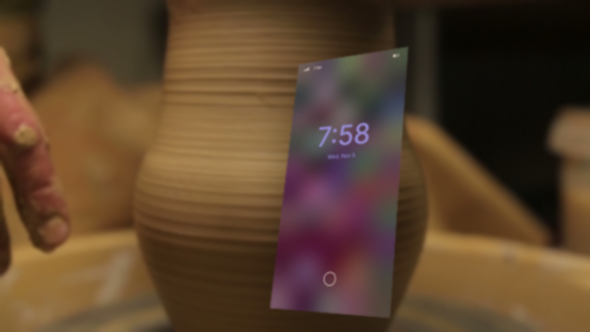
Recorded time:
7,58
